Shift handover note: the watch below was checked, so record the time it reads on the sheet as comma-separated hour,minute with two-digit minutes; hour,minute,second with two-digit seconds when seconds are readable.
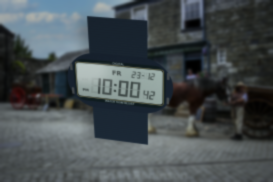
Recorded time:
10,00
